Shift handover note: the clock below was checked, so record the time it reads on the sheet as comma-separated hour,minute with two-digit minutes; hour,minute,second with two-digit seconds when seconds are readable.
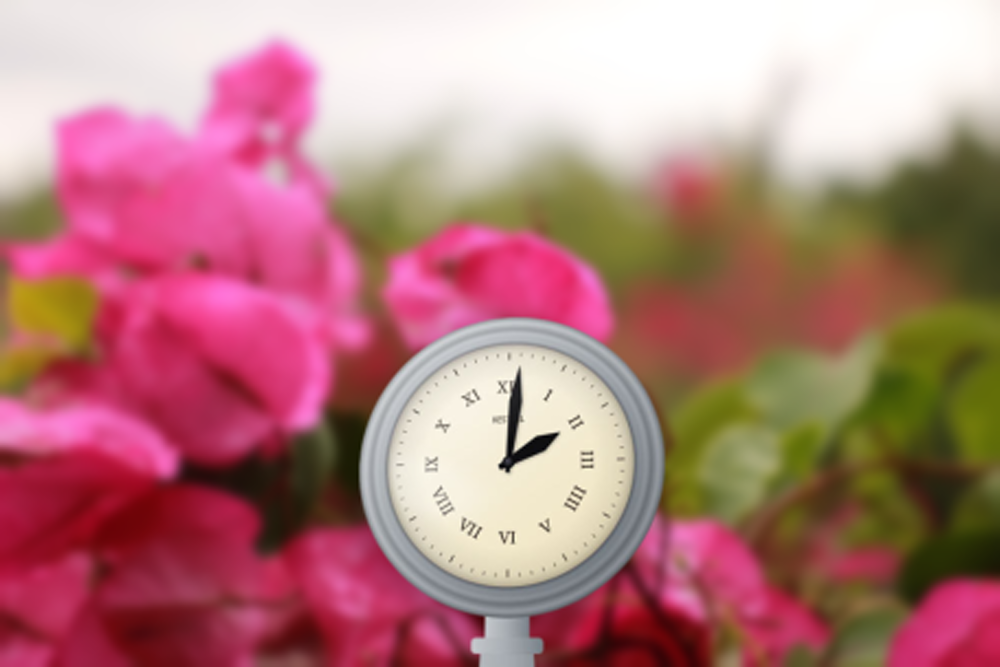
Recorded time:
2,01
